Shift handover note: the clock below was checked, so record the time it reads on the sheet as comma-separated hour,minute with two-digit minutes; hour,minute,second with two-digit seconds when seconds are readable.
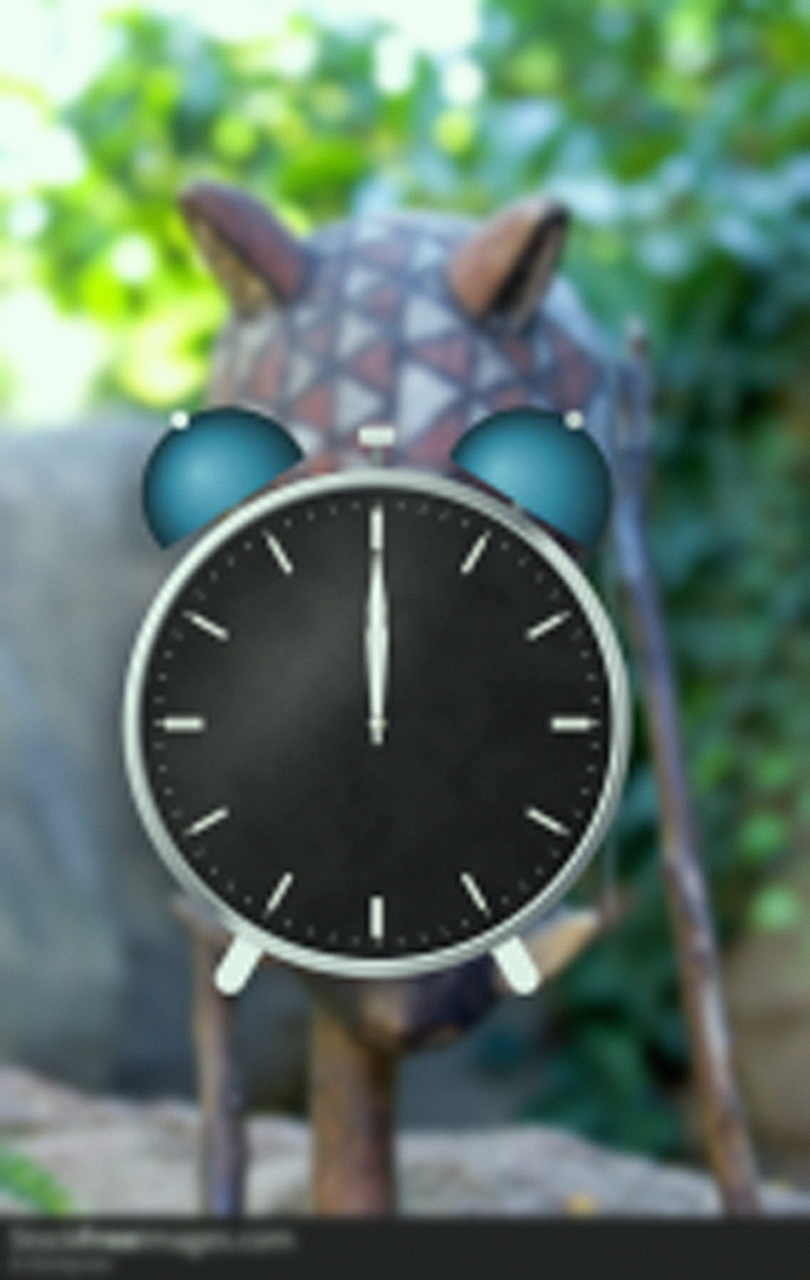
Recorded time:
12,00
